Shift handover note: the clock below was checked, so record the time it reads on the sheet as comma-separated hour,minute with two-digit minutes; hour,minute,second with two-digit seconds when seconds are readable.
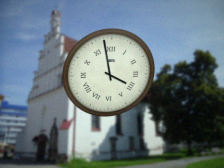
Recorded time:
3,58
